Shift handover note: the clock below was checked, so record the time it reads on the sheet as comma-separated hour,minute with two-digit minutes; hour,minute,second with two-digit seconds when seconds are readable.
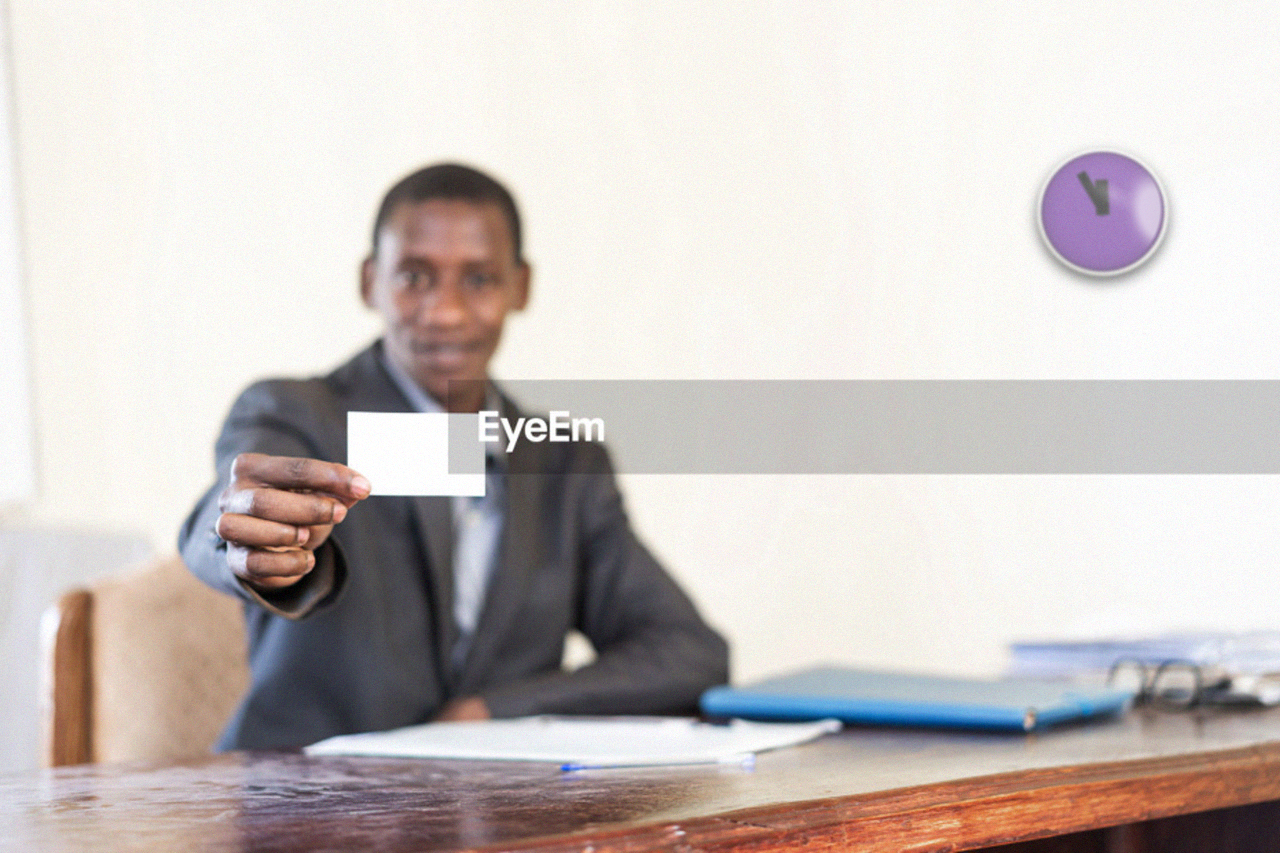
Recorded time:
11,55
